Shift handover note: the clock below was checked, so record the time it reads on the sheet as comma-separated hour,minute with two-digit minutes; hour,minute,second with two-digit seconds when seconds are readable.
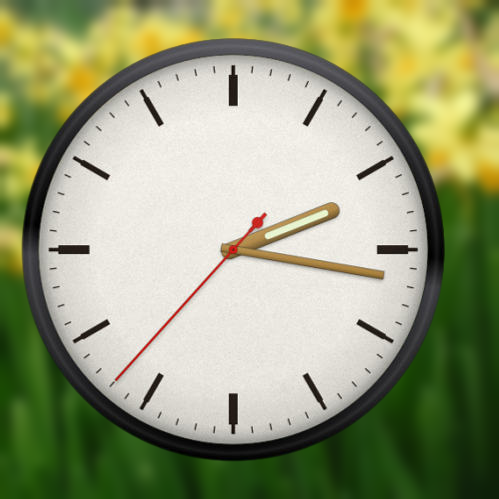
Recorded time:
2,16,37
